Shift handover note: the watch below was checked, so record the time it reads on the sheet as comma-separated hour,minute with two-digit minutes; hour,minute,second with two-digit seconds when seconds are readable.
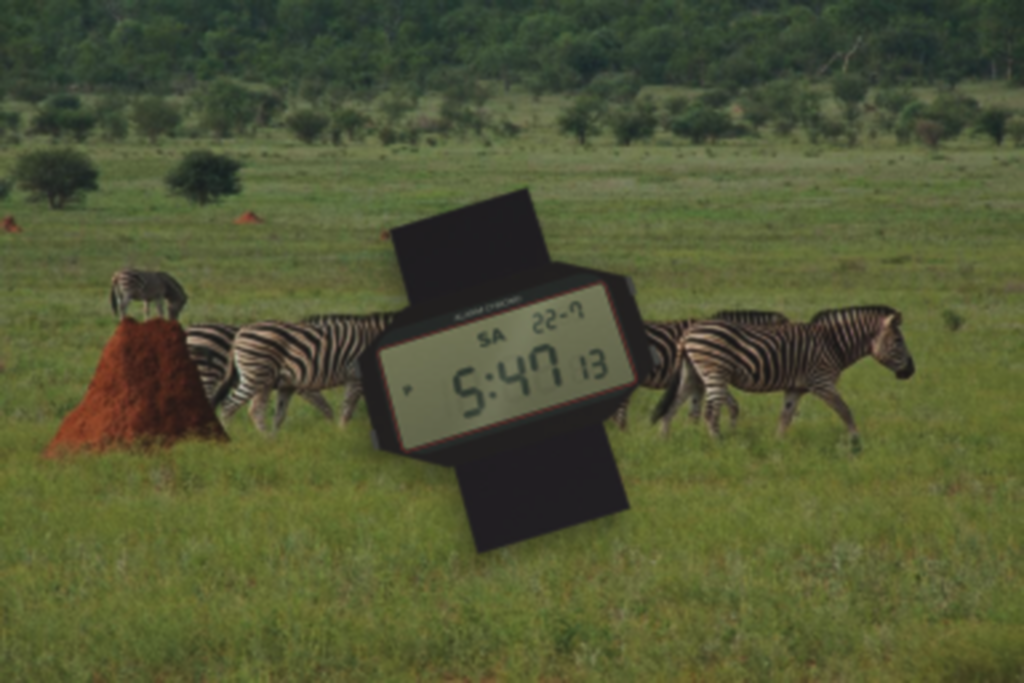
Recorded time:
5,47,13
